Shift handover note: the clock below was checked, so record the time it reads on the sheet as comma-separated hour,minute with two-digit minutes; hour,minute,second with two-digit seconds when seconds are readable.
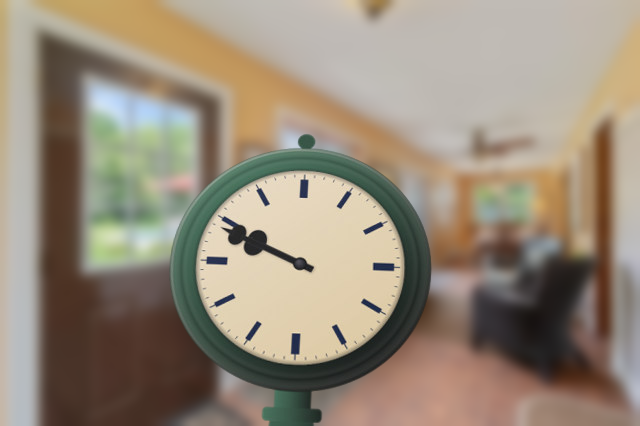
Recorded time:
9,49
